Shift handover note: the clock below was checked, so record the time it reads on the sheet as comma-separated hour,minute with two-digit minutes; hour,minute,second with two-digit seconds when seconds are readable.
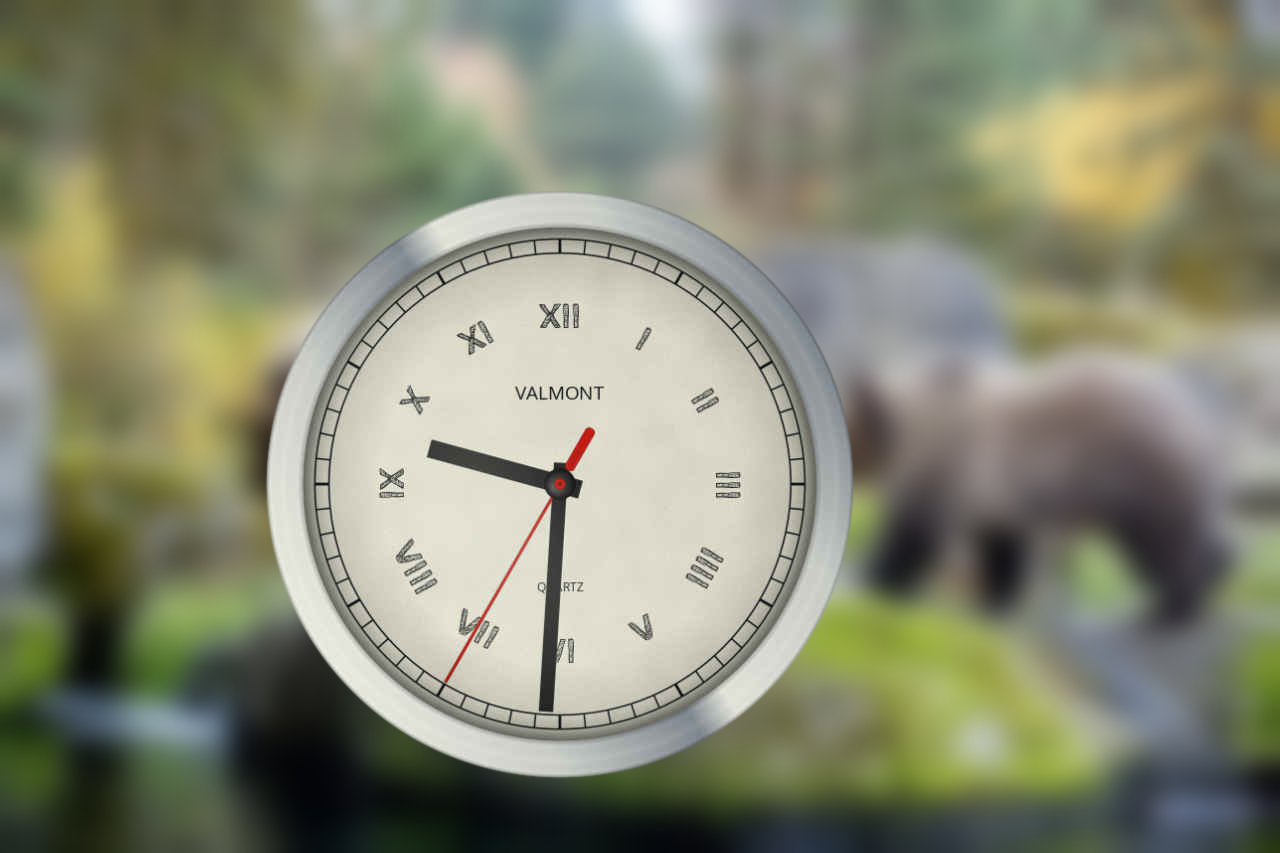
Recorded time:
9,30,35
